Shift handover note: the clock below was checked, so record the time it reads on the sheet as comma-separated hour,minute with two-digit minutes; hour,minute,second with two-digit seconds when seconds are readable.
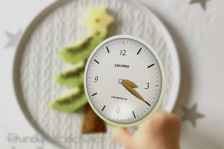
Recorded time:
3,20
